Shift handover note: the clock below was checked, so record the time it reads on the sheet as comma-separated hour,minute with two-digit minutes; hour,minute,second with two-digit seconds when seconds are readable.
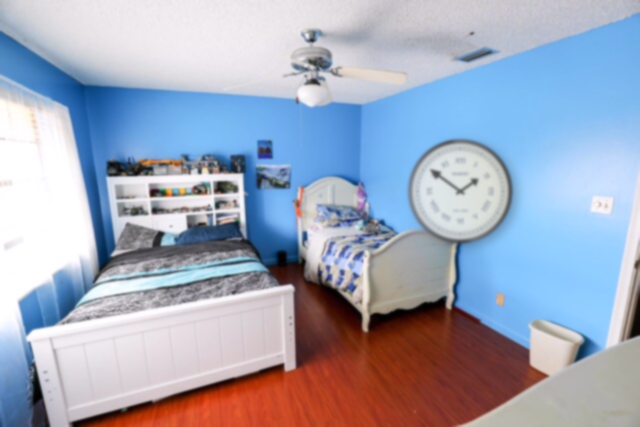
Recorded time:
1,51
